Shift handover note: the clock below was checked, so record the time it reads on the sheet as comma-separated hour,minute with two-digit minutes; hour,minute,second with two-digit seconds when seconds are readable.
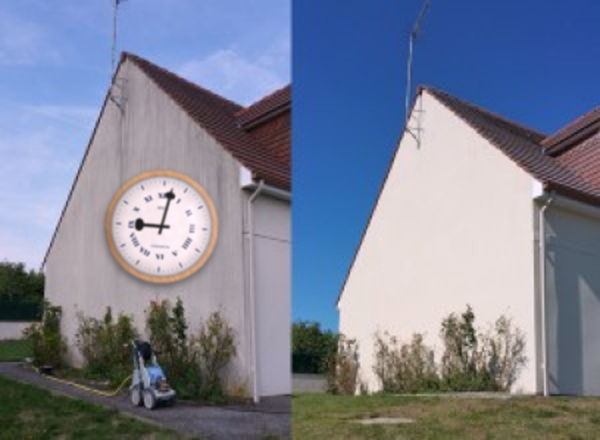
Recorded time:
9,02
